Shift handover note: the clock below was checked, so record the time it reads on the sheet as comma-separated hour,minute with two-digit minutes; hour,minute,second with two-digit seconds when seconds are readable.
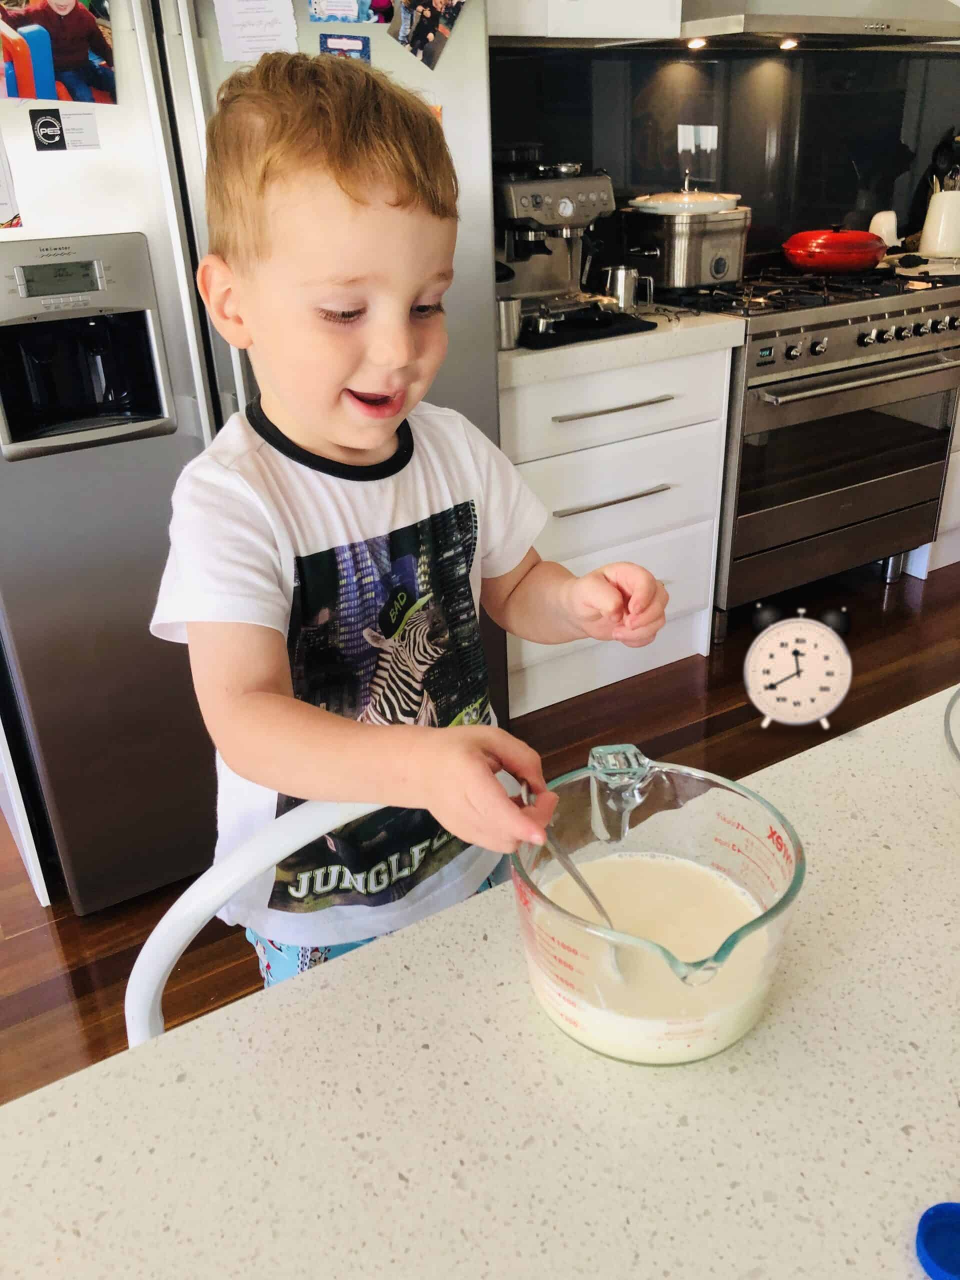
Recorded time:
11,40
